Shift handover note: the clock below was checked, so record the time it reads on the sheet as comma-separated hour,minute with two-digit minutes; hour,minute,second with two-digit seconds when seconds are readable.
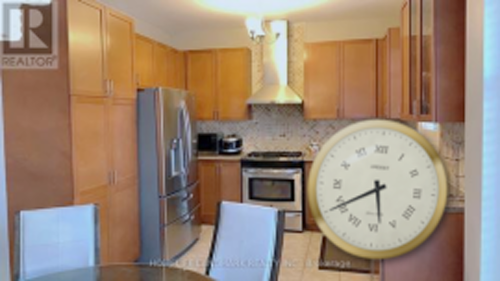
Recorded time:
5,40
